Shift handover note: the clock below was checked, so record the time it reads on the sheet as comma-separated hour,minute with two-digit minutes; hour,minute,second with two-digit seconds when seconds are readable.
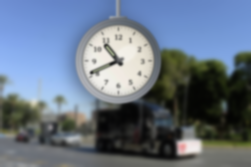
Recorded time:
10,41
